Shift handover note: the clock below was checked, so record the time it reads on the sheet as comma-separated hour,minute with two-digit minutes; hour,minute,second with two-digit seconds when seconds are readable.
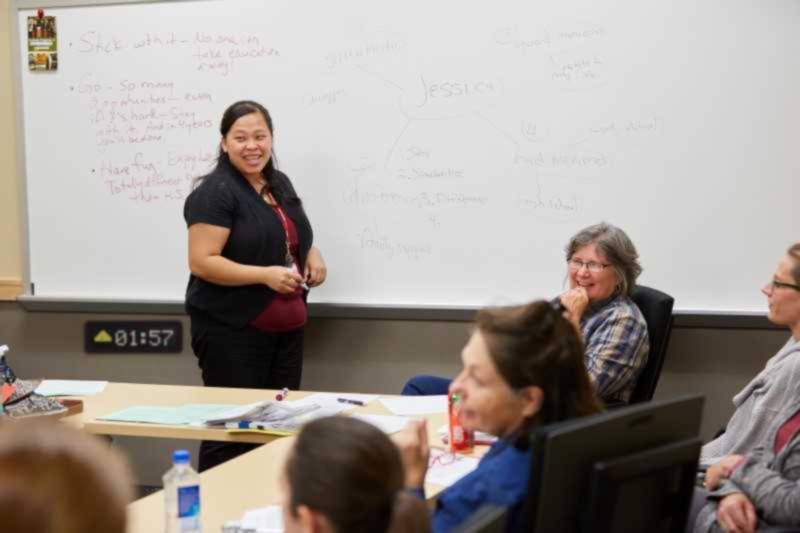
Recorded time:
1,57
